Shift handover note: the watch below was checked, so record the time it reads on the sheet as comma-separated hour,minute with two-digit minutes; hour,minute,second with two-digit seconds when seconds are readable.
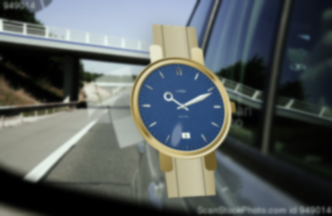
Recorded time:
10,11
